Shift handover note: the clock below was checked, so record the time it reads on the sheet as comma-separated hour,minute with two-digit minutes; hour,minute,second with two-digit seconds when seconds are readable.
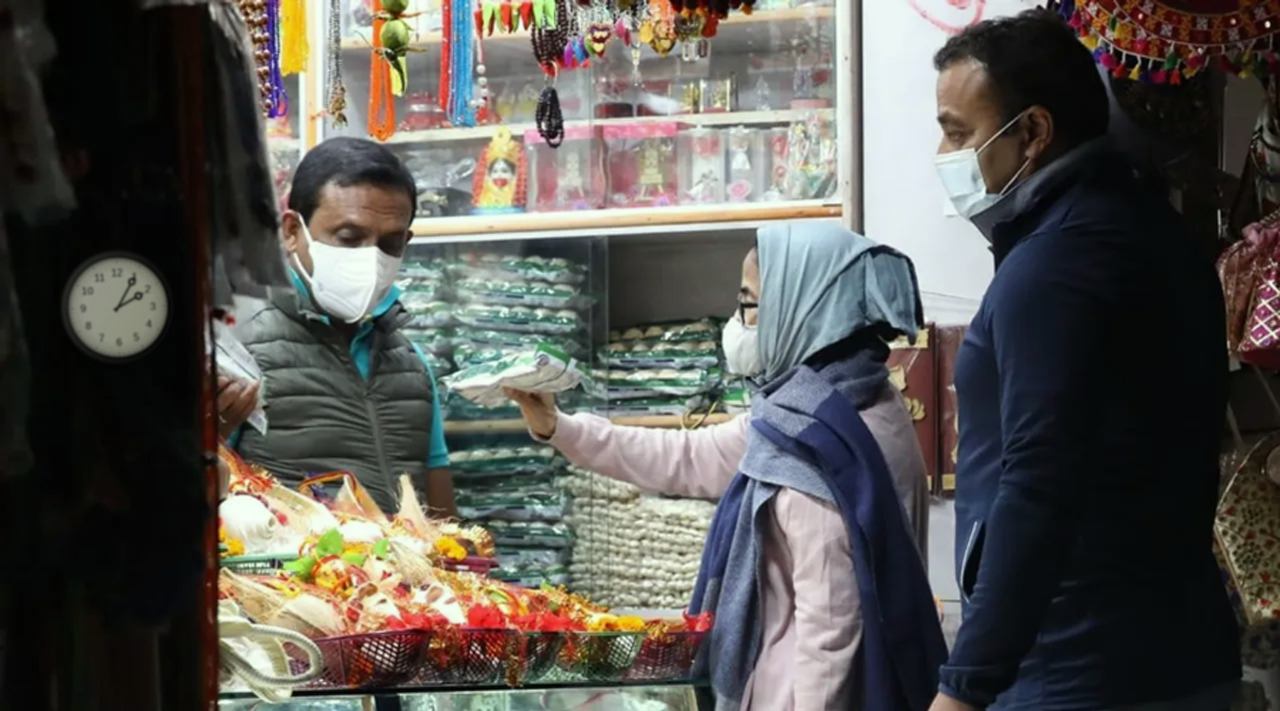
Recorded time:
2,05
